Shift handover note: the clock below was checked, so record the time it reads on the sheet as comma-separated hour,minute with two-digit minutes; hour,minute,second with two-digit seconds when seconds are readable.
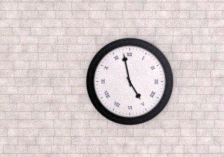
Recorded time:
4,58
